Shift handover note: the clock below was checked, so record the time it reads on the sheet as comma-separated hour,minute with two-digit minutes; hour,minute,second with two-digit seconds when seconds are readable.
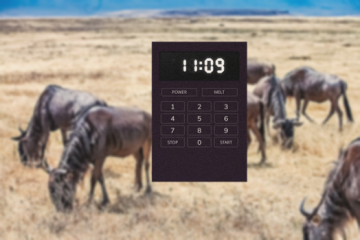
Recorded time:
11,09
